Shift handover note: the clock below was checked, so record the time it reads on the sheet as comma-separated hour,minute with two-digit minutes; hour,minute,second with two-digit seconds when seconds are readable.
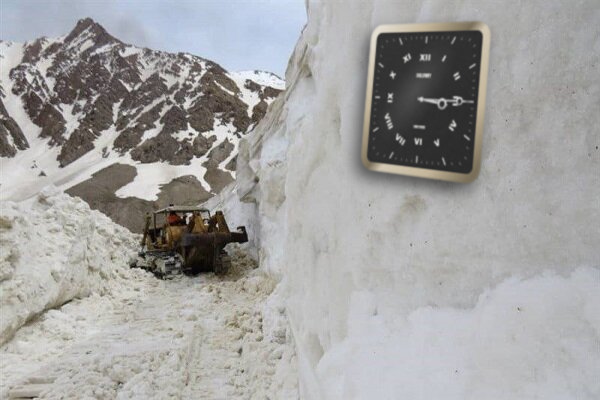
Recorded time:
3,15
